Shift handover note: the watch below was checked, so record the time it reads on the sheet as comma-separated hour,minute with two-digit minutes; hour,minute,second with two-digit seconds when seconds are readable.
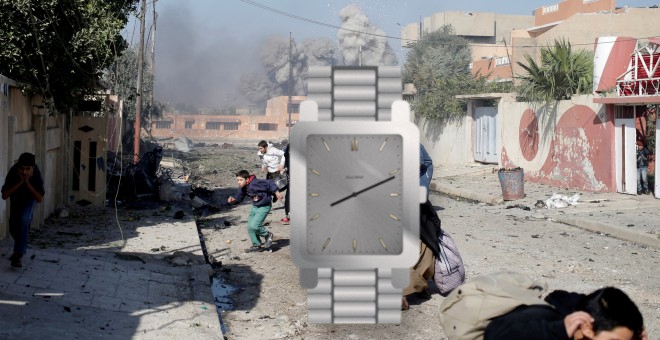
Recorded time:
8,11
